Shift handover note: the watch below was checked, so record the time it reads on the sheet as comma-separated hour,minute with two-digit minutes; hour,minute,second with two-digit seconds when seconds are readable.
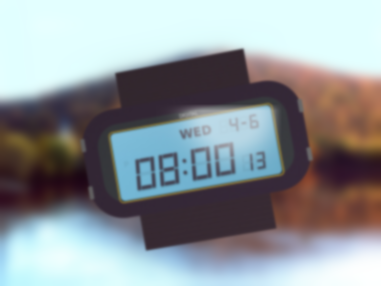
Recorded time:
8,00,13
